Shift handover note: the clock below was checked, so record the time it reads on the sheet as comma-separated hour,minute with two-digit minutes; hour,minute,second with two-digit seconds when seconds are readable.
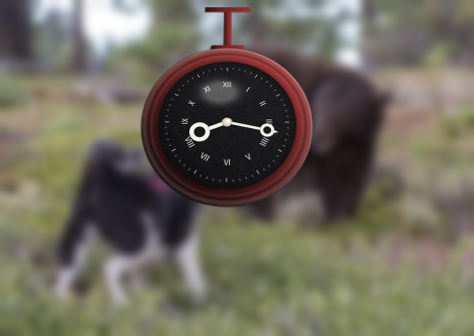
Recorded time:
8,17
